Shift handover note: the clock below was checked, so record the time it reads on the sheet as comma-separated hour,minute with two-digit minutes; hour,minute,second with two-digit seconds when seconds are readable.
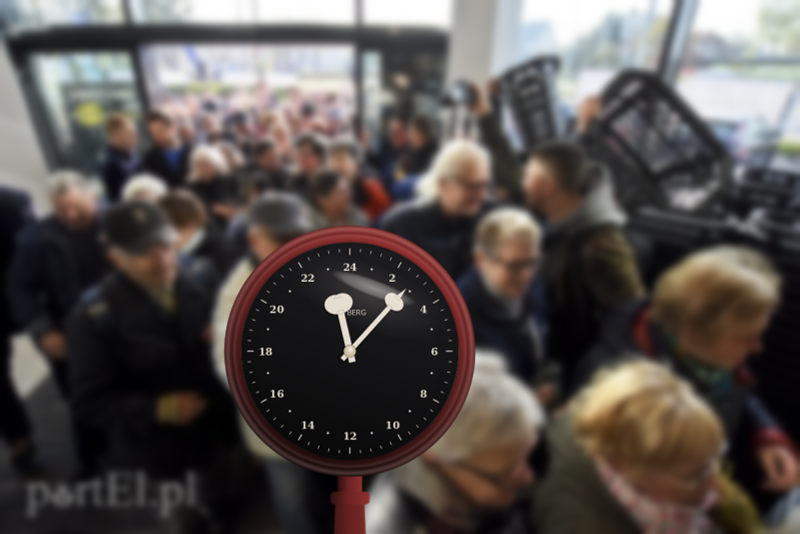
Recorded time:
23,07
